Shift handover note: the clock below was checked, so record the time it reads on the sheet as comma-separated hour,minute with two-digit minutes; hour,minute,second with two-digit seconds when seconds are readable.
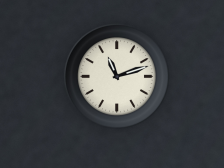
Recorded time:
11,12
